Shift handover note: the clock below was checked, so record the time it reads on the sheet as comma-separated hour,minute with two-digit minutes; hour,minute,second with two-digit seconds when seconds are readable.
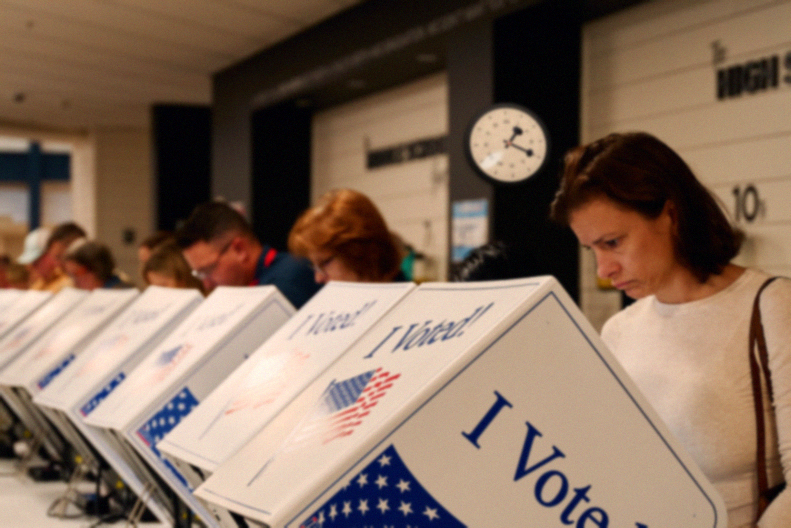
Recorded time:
1,20
